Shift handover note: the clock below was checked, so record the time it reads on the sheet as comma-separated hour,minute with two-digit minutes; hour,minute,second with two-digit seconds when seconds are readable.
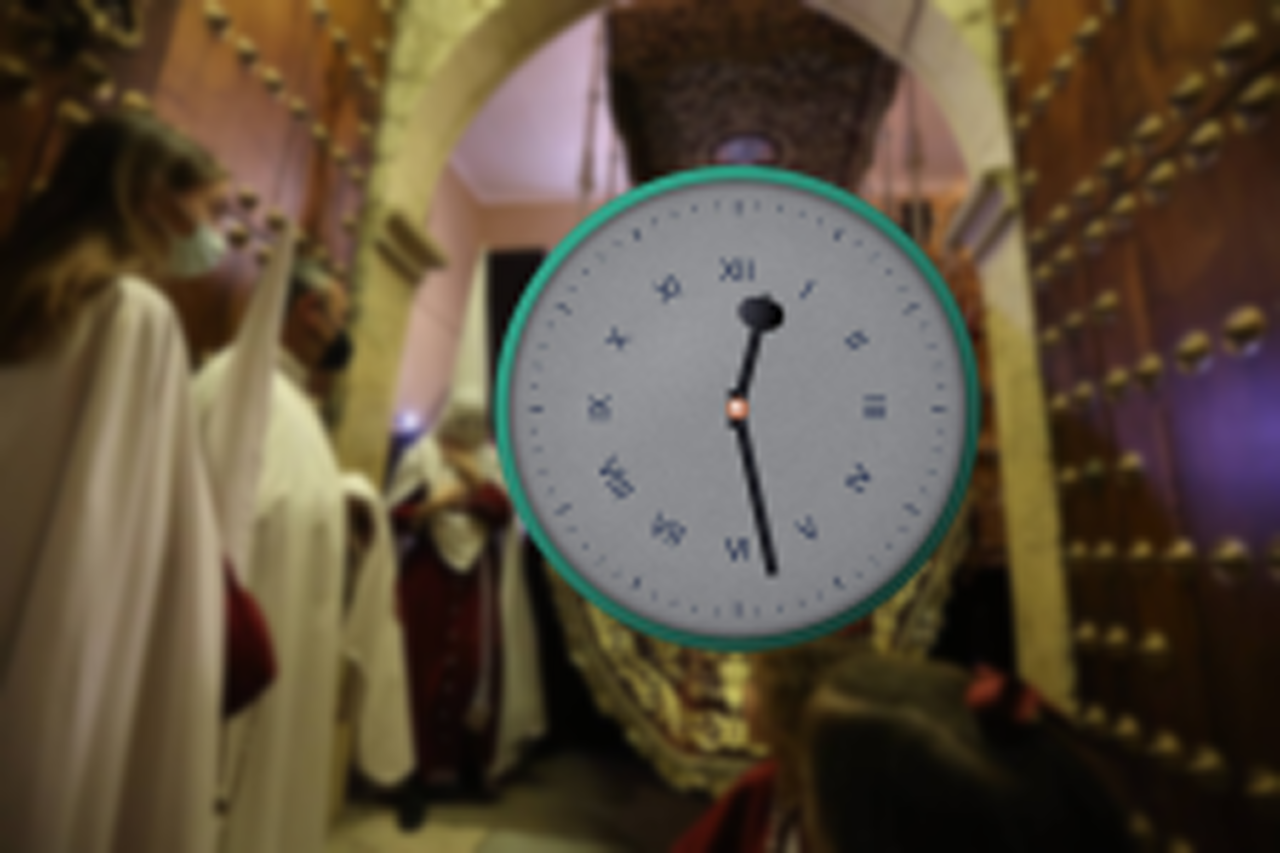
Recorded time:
12,28
